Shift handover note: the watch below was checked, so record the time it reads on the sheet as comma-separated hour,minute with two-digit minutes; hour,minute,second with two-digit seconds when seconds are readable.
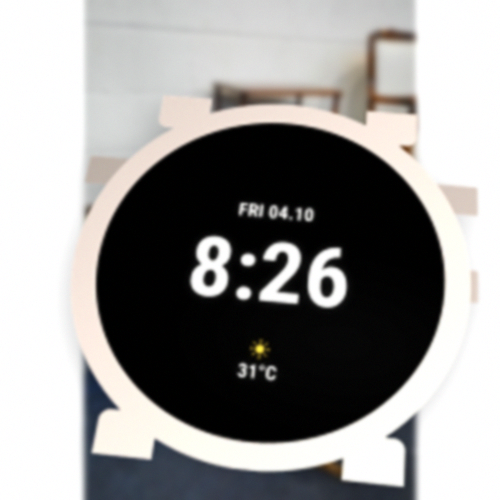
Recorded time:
8,26
